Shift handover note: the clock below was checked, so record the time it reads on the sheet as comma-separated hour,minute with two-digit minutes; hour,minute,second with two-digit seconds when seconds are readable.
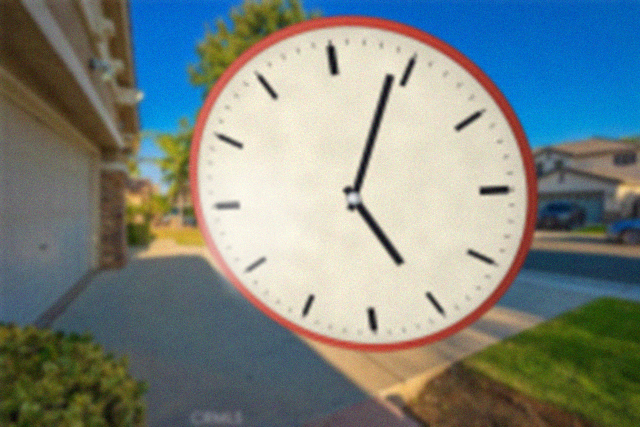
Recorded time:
5,04
